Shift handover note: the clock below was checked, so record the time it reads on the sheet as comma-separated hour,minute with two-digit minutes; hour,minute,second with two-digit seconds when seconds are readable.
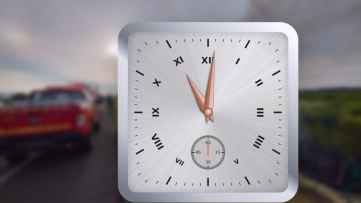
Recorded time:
11,01
